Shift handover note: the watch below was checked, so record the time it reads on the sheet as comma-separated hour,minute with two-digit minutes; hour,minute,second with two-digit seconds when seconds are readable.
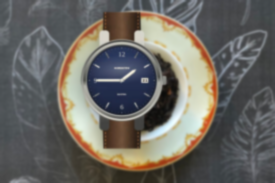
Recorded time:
1,45
